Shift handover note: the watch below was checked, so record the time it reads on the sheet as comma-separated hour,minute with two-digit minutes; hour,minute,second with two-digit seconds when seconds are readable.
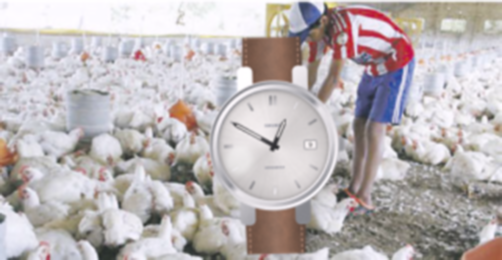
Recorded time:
12,50
